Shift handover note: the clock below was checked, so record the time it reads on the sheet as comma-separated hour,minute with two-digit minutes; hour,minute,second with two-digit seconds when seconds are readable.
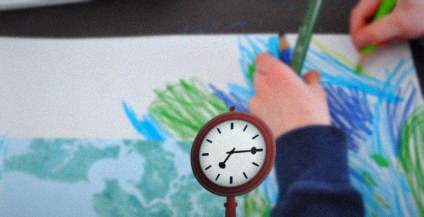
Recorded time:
7,15
